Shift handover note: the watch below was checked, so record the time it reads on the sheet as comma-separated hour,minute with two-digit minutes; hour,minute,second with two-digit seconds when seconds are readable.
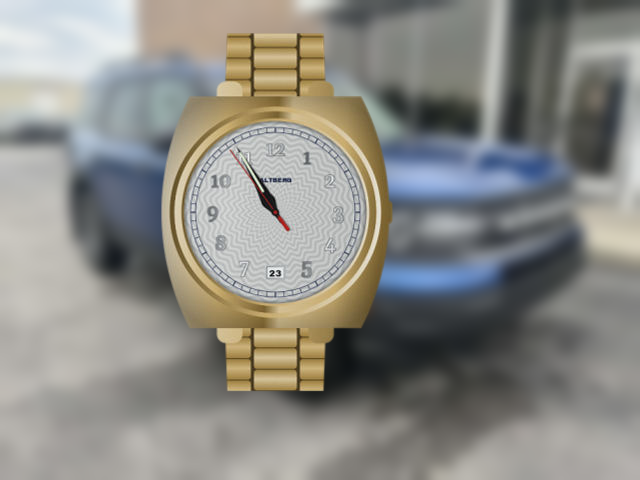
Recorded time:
10,54,54
